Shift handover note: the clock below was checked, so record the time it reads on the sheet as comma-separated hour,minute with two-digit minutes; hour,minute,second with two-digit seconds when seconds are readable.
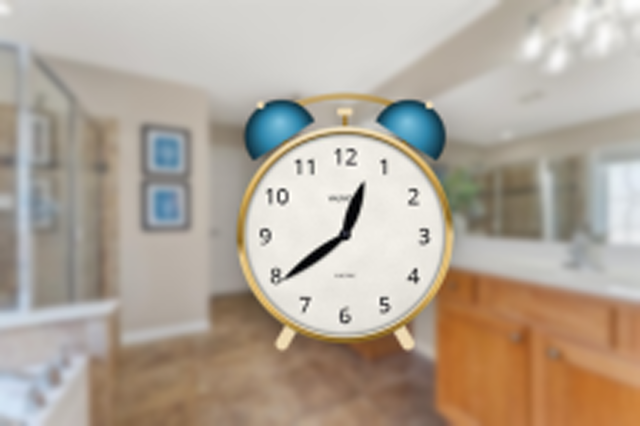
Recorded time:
12,39
